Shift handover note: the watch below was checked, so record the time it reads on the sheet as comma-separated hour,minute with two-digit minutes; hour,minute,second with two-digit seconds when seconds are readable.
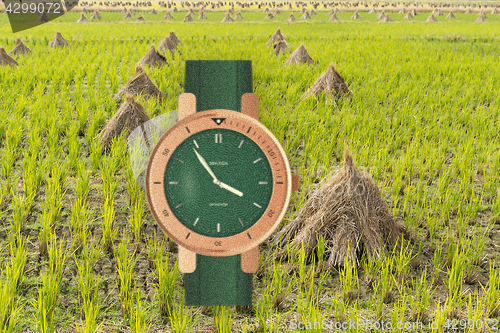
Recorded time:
3,54
